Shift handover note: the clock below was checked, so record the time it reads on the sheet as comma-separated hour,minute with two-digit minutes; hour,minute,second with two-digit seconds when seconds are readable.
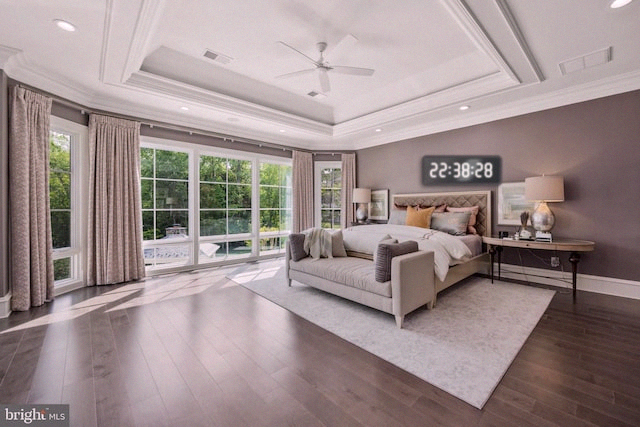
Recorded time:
22,38,28
